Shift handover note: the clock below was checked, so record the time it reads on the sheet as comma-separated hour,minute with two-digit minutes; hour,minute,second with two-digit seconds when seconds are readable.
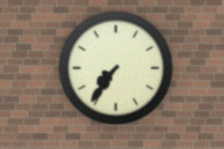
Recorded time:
7,36
